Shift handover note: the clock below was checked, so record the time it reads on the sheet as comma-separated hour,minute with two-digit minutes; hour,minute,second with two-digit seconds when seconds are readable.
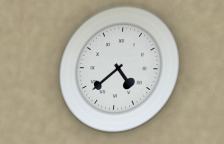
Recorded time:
4,38
